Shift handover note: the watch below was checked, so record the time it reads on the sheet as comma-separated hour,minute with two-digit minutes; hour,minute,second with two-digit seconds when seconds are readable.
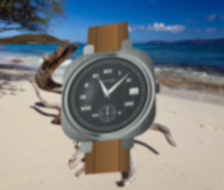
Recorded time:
11,08
